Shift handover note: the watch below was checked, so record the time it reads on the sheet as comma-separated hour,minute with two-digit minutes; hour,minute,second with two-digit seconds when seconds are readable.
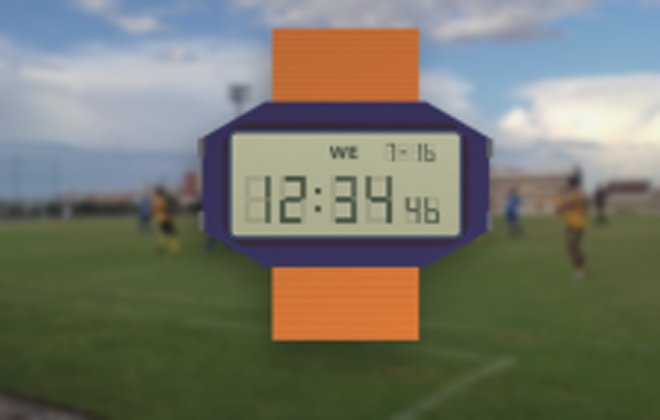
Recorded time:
12,34,46
